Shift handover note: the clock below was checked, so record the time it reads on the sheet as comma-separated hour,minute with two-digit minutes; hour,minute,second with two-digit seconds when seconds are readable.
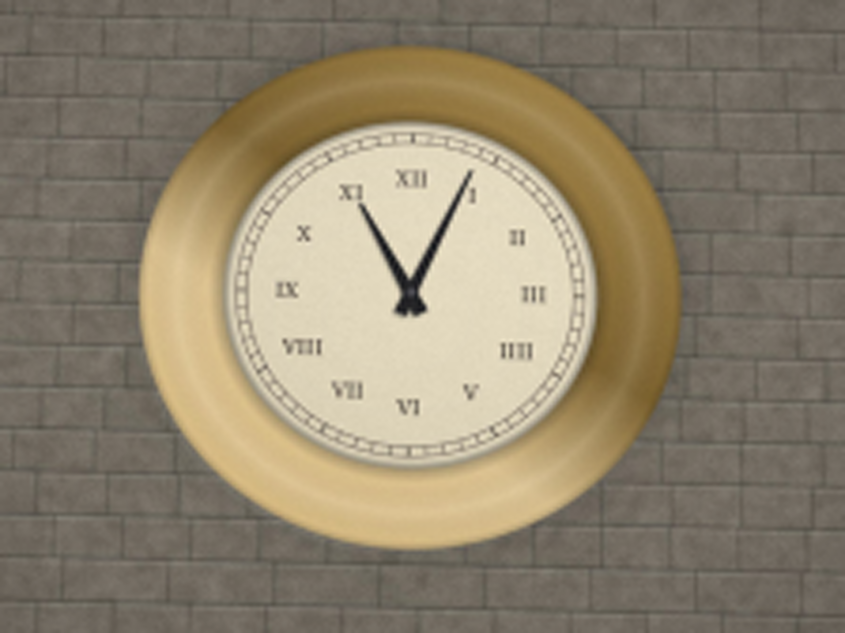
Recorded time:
11,04
